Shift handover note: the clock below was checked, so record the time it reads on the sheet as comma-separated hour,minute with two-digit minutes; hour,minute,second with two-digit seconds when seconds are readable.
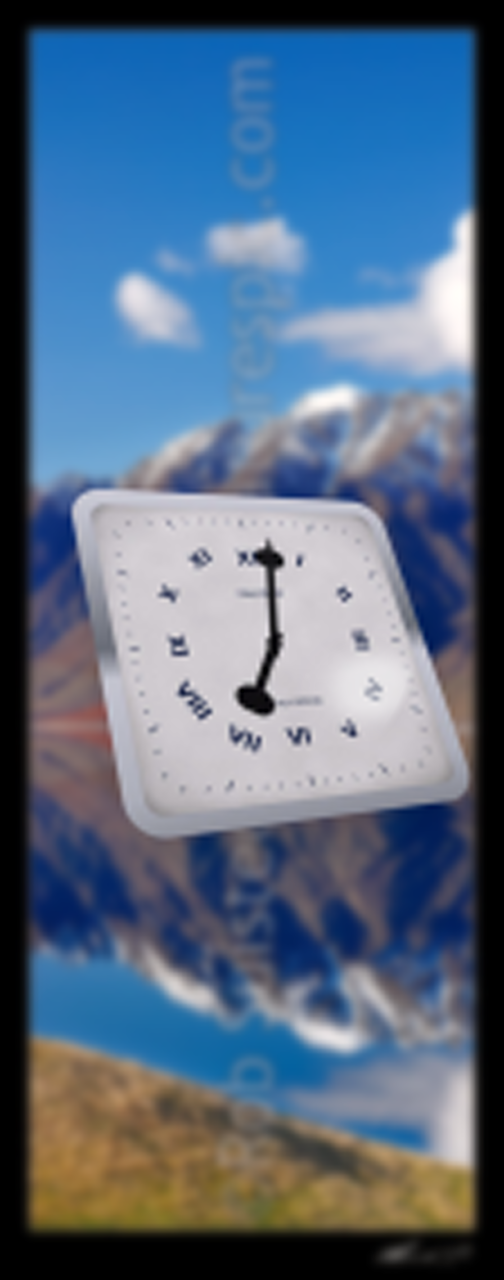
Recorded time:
7,02
